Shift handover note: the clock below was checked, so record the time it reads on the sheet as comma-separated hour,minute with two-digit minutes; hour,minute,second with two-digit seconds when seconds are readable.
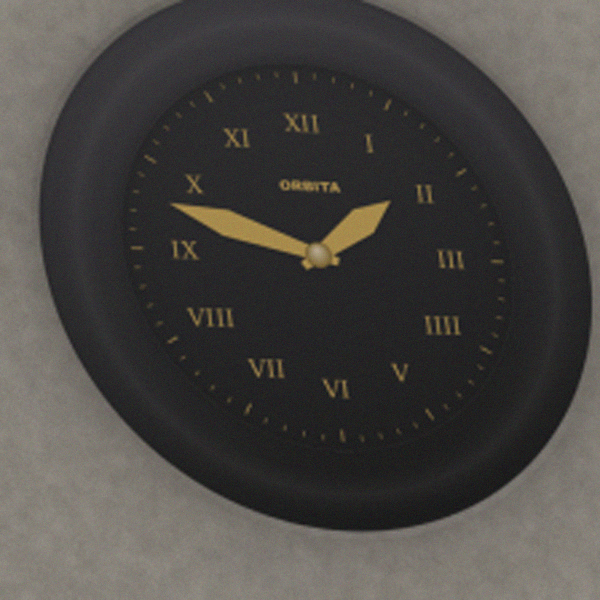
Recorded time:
1,48
